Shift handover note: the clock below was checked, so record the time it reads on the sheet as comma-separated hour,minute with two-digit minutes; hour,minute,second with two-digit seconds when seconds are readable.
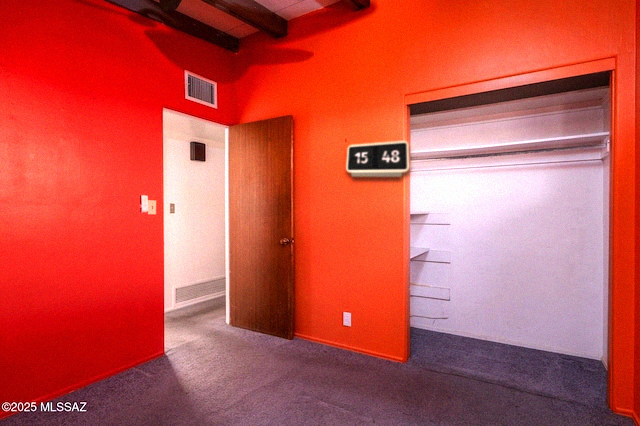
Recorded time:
15,48
